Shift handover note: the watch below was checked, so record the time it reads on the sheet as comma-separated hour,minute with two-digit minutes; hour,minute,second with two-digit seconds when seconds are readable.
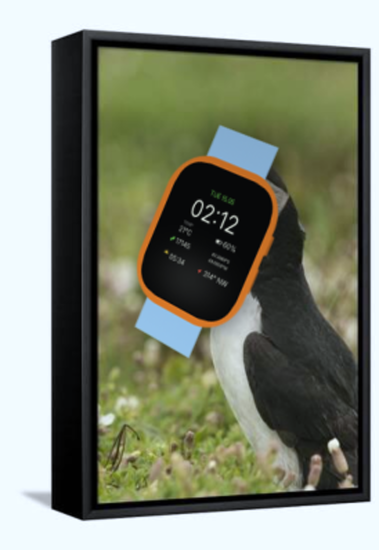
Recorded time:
2,12
